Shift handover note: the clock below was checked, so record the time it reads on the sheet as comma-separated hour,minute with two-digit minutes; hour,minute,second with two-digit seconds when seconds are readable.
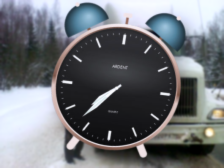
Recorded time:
7,37
